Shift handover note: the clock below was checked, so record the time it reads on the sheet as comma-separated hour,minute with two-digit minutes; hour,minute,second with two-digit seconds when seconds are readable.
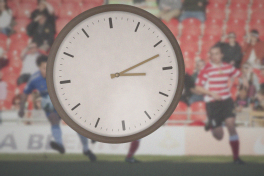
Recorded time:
3,12
